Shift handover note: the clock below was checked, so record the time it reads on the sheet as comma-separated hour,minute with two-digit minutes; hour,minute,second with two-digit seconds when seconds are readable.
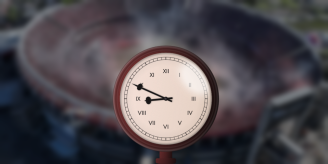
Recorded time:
8,49
